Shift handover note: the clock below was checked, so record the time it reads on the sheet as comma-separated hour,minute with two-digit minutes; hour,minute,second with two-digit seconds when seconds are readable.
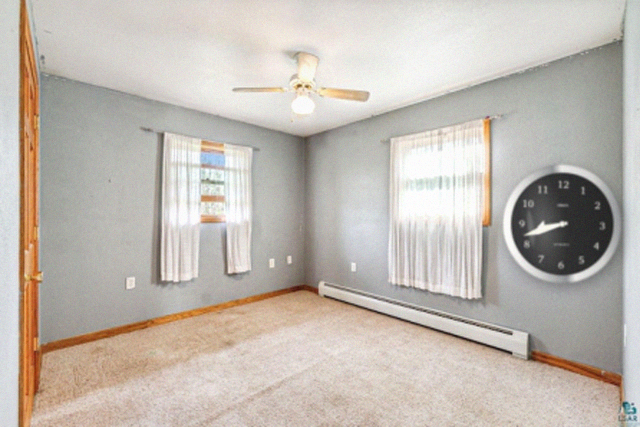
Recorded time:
8,42
